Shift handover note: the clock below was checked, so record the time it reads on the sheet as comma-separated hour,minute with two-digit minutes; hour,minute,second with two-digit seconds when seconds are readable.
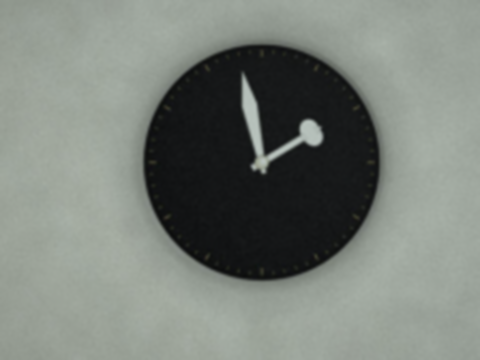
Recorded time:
1,58
